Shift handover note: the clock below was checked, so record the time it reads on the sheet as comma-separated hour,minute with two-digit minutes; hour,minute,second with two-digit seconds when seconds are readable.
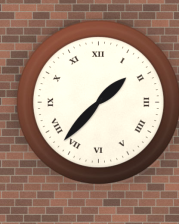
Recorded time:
1,37
